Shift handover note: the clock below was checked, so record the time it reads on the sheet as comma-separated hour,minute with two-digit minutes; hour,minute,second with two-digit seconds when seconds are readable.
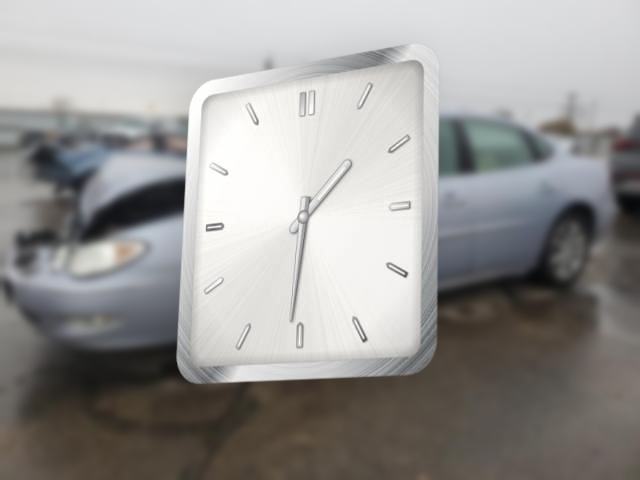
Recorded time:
1,31
